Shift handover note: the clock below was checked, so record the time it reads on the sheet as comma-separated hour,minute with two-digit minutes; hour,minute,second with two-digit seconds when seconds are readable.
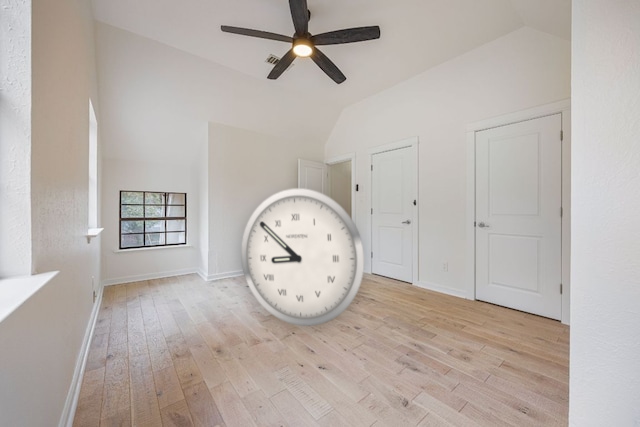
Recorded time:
8,52
